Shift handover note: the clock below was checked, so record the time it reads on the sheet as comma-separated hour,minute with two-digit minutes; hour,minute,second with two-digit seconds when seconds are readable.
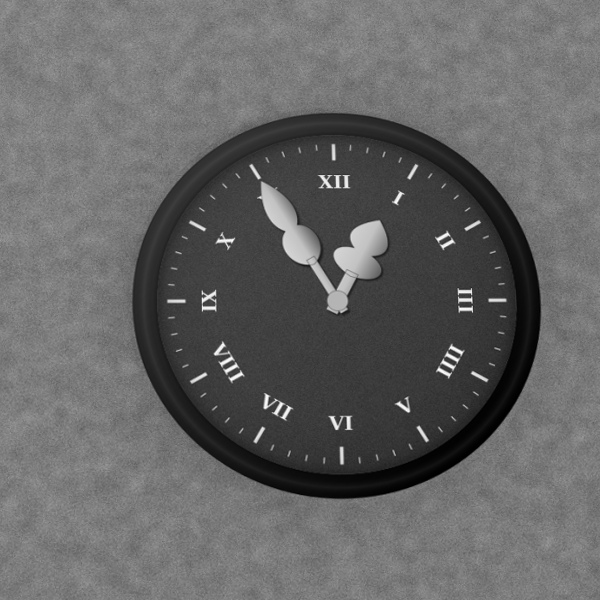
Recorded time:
12,55
